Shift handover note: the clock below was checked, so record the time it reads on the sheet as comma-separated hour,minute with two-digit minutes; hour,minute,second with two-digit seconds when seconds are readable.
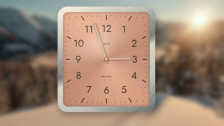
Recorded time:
2,57
